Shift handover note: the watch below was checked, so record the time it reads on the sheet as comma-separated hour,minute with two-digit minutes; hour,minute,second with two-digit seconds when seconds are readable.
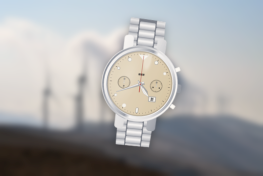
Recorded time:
4,41
